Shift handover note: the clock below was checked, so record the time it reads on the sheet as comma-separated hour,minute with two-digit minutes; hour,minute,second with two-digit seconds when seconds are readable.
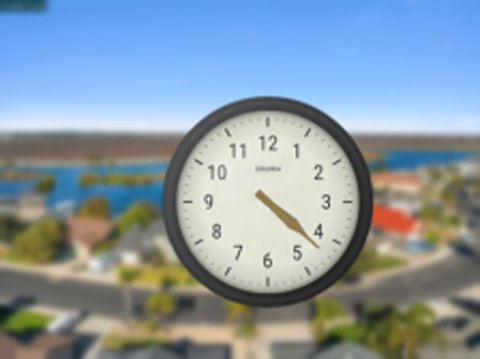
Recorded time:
4,22
